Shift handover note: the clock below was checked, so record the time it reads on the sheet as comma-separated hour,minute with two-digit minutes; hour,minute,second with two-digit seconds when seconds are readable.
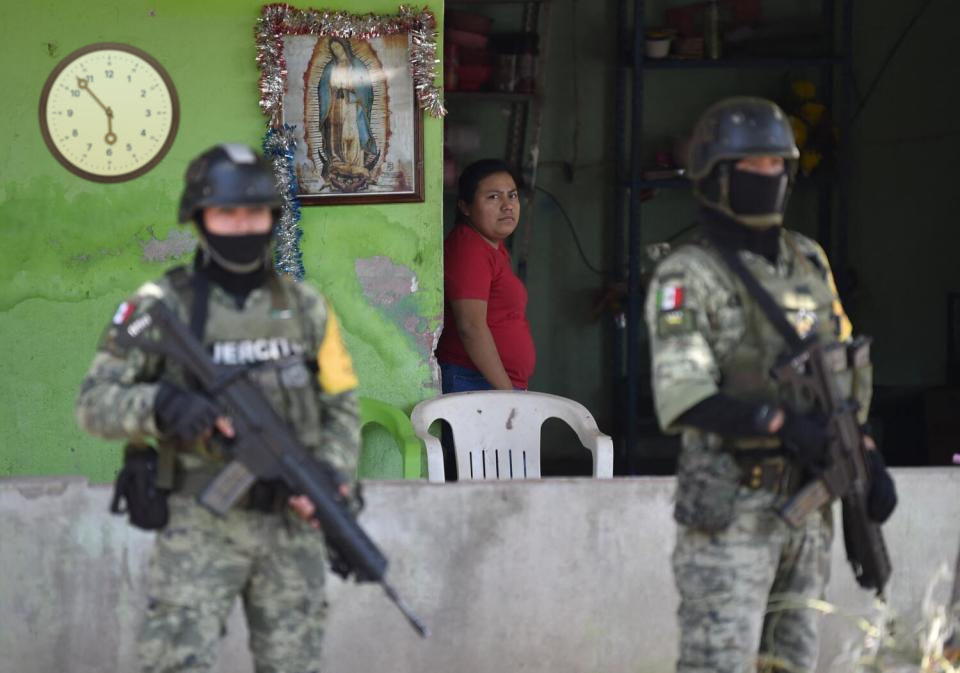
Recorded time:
5,53
